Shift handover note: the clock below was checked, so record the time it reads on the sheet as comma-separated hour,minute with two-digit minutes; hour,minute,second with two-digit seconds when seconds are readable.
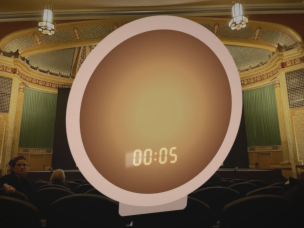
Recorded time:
0,05
